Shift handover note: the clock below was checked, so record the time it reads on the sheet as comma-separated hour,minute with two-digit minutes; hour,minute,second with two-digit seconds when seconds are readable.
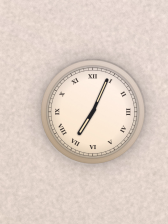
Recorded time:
7,04
